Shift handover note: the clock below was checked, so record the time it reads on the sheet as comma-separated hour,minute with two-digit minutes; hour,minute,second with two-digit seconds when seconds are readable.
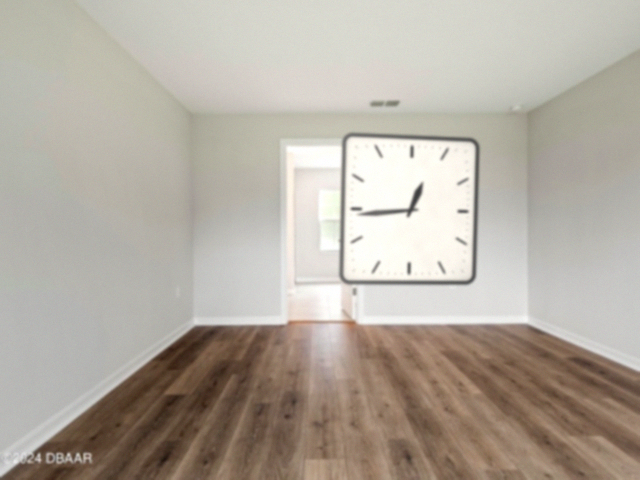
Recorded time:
12,44
